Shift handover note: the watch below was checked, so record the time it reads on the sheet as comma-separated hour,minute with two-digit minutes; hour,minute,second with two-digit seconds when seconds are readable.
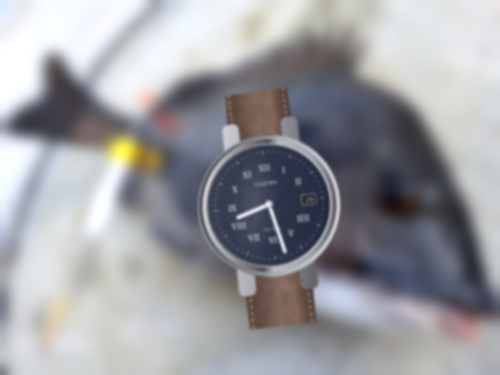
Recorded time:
8,28
